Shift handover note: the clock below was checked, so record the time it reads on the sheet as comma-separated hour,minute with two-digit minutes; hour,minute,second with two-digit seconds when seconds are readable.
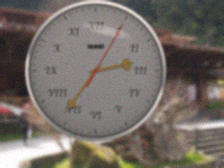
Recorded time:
2,36,05
